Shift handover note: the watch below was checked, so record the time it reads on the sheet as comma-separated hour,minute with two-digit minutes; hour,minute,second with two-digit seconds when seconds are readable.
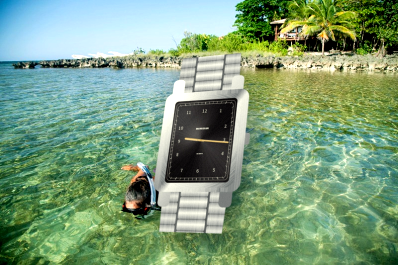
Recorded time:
9,16
